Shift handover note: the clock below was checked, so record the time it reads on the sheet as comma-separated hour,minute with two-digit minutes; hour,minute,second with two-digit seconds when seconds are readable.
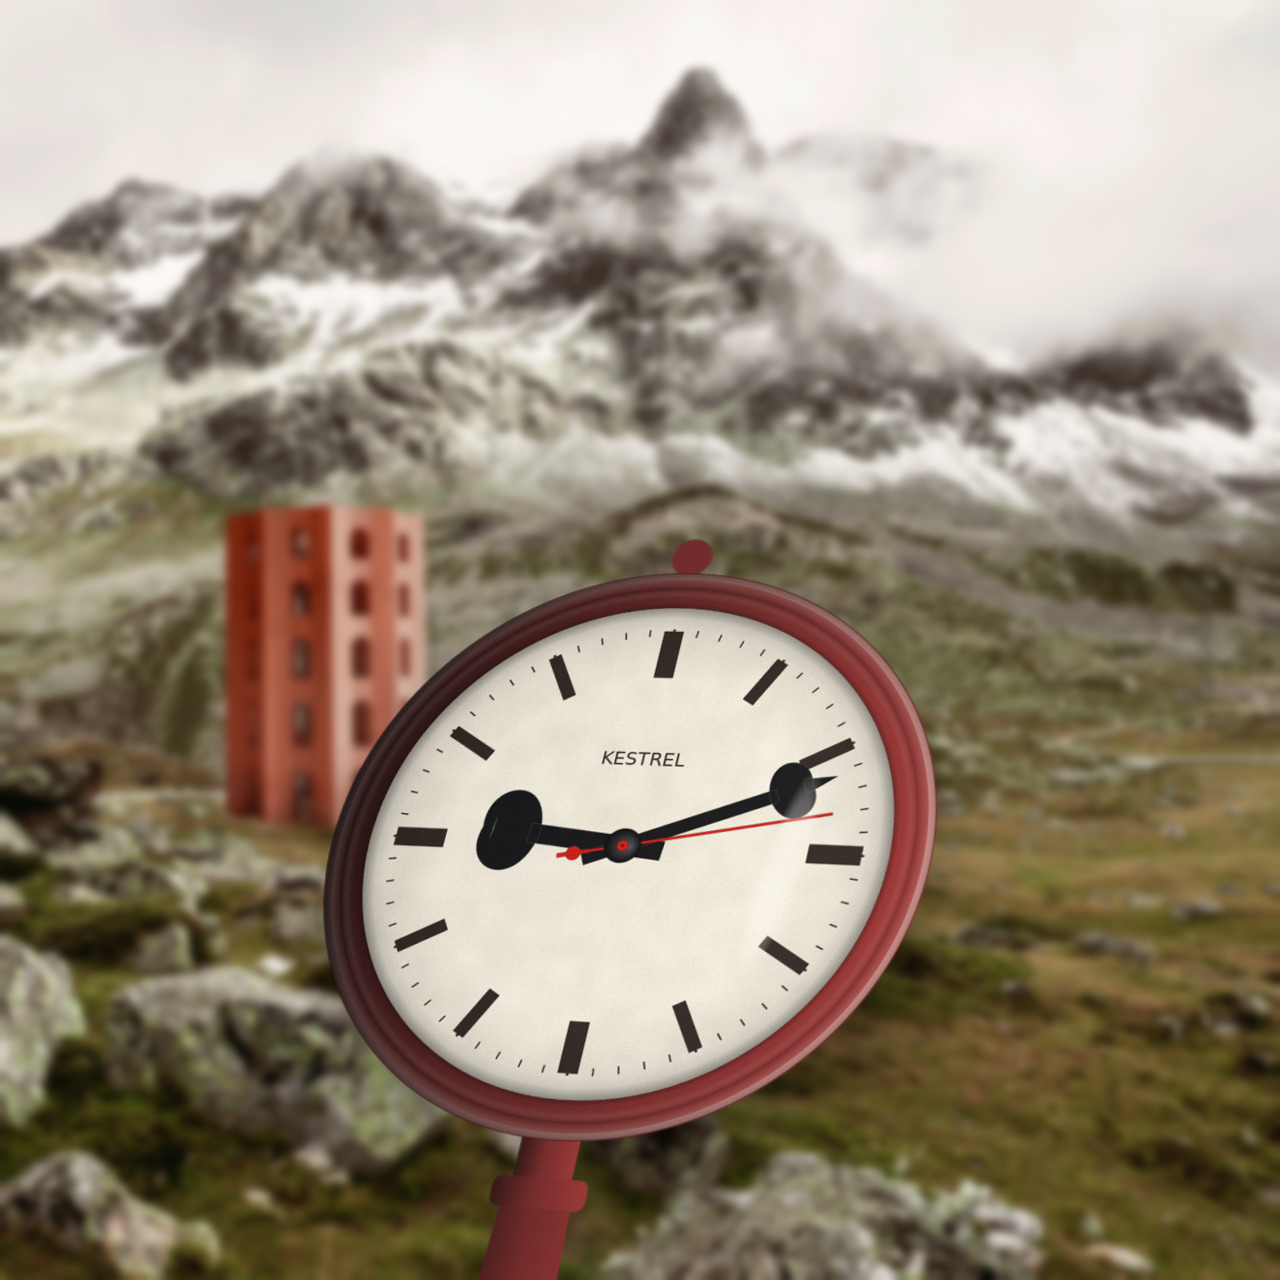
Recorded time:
9,11,13
